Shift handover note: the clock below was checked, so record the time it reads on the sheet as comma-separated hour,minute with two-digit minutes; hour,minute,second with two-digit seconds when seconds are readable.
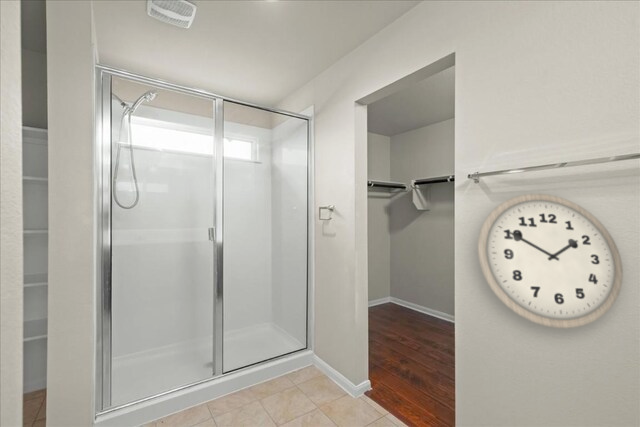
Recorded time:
1,50
